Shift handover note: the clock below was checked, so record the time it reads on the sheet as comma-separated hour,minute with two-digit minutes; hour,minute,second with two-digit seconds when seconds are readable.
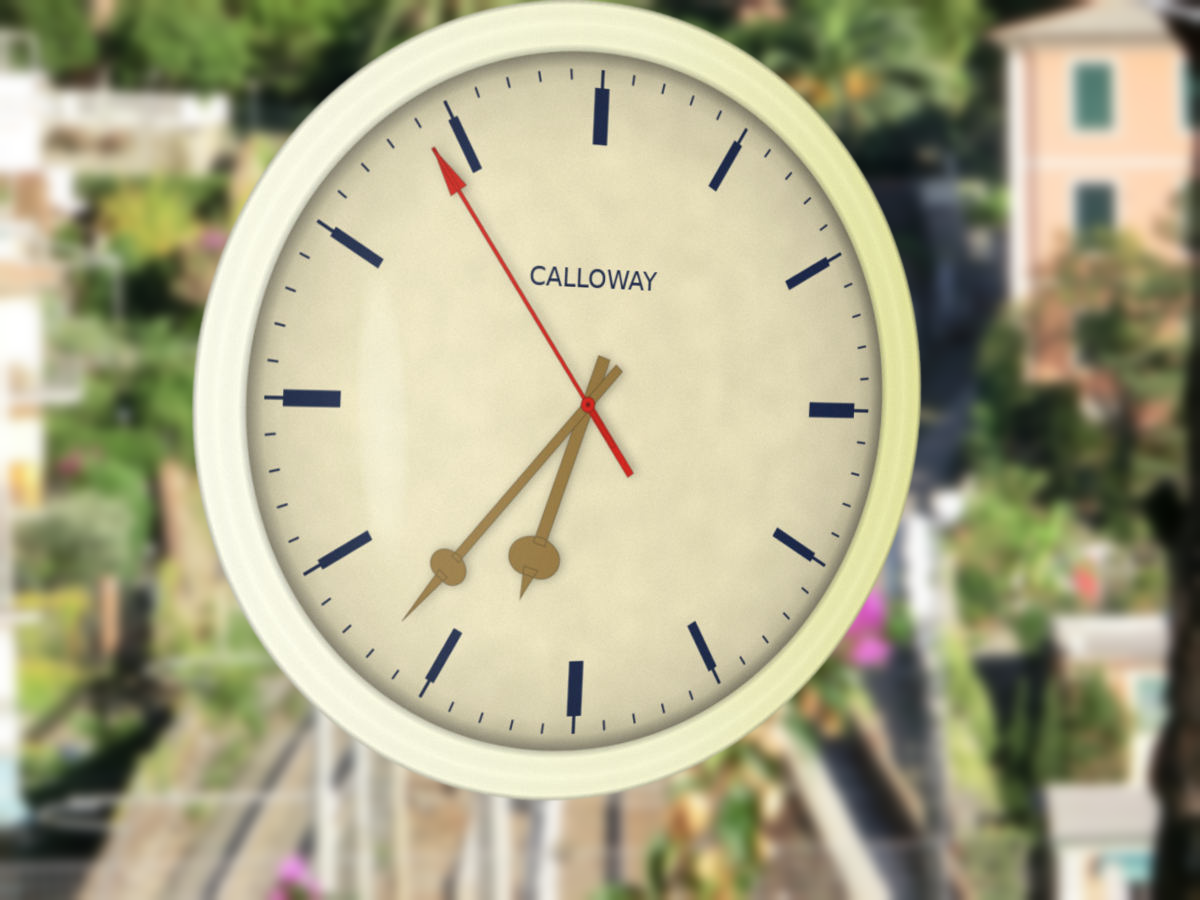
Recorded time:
6,36,54
